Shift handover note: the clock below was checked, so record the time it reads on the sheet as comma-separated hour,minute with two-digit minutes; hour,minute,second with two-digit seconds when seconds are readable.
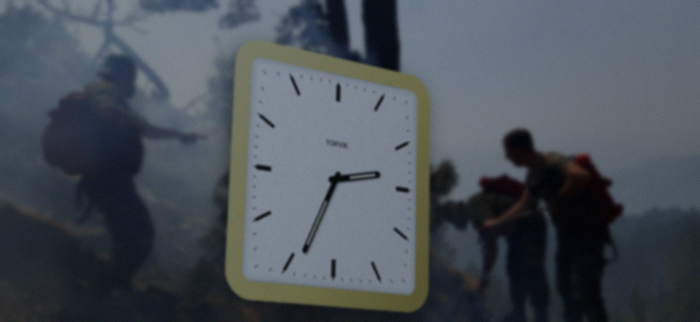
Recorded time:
2,34
